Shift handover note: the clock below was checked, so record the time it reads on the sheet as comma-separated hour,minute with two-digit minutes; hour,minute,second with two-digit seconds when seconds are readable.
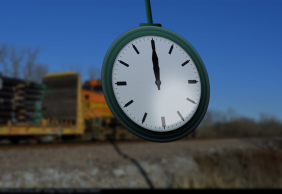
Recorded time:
12,00
